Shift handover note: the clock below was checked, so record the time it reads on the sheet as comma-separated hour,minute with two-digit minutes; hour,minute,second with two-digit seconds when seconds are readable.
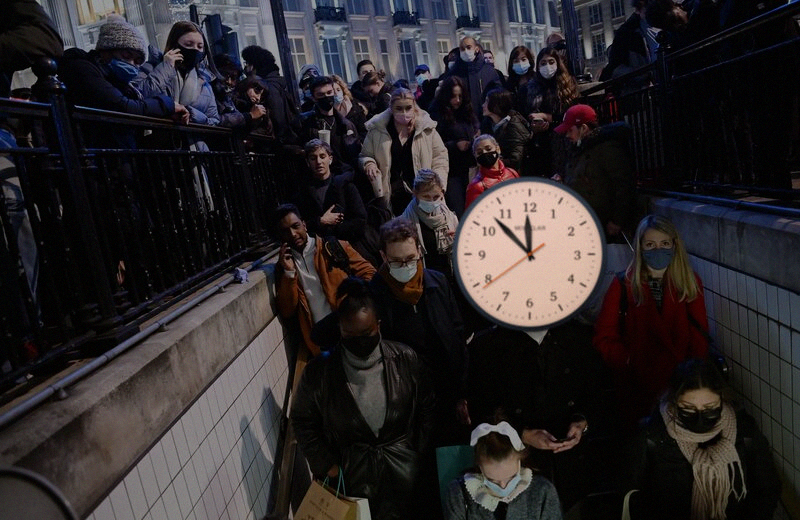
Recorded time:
11,52,39
